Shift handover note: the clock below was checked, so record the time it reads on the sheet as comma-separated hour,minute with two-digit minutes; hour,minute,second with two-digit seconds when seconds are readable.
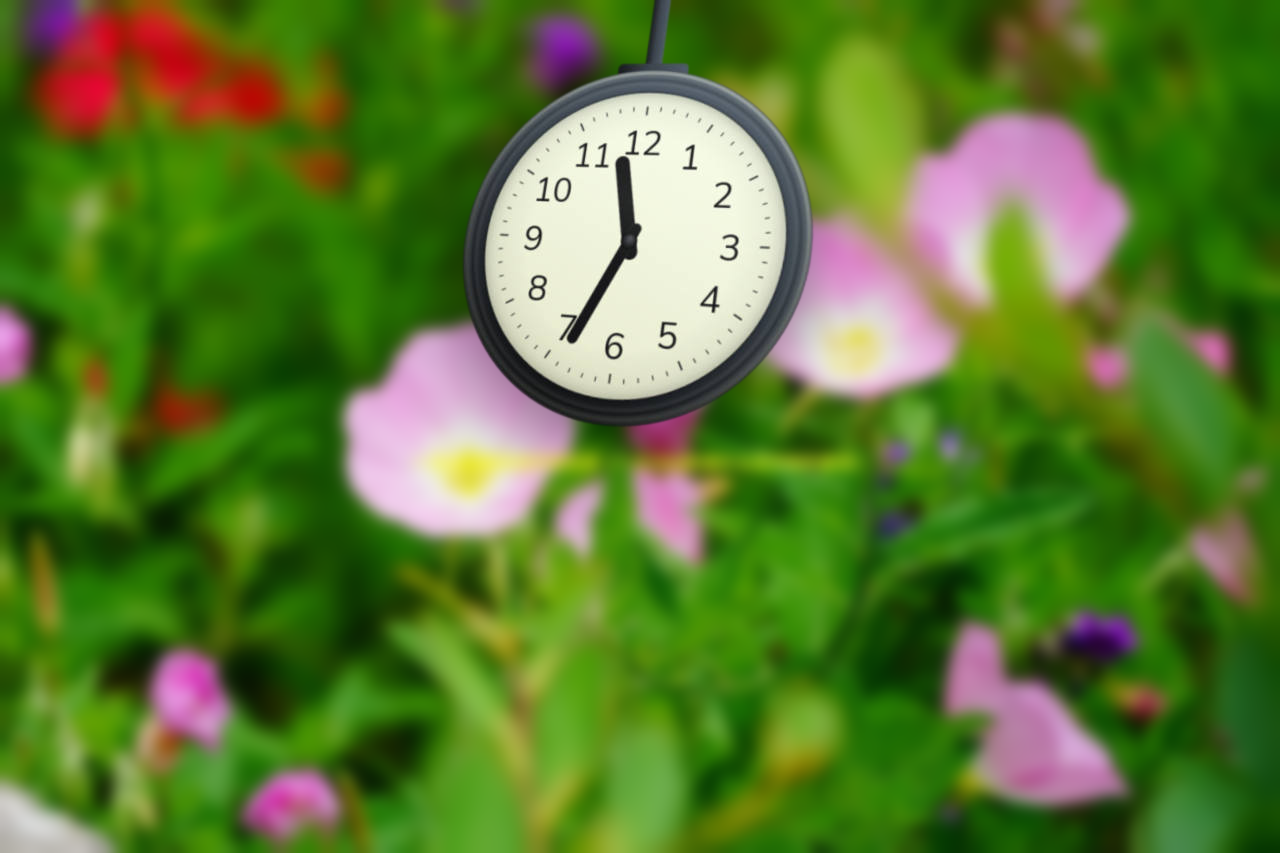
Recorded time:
11,34
